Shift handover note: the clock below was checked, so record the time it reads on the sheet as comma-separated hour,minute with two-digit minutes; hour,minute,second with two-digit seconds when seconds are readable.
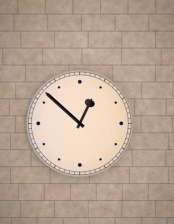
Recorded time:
12,52
